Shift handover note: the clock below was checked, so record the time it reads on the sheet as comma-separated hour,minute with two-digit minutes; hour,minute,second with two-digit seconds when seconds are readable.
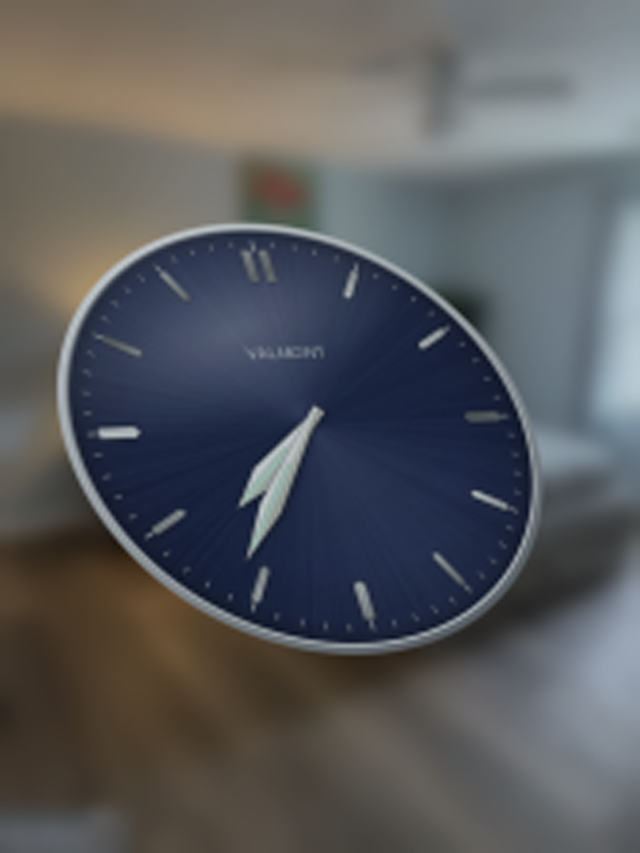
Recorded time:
7,36
